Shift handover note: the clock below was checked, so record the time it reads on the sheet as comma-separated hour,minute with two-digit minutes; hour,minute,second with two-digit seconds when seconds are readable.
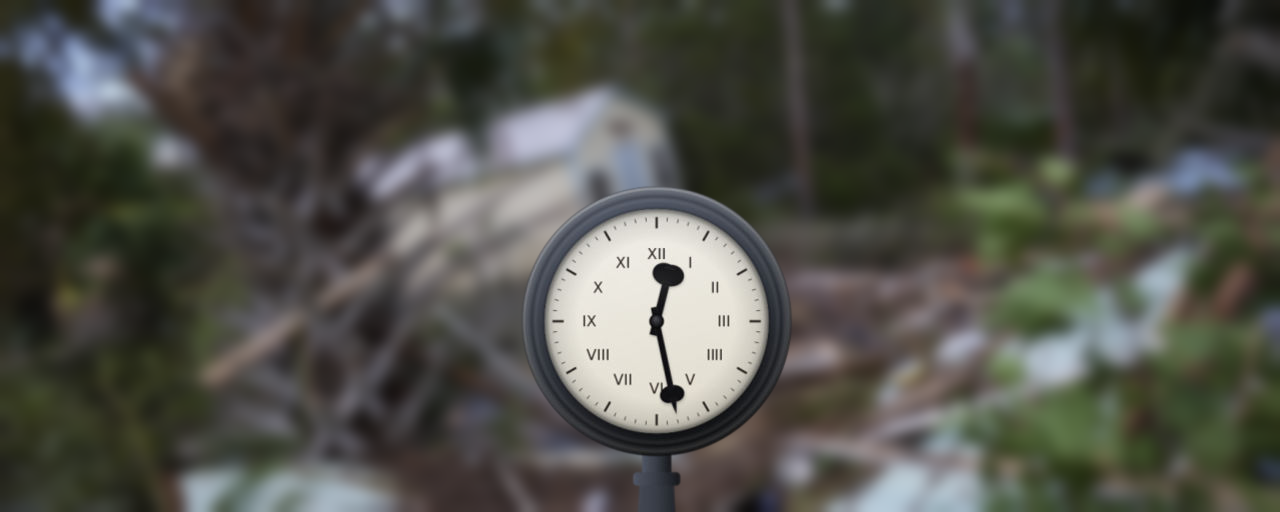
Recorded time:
12,28
